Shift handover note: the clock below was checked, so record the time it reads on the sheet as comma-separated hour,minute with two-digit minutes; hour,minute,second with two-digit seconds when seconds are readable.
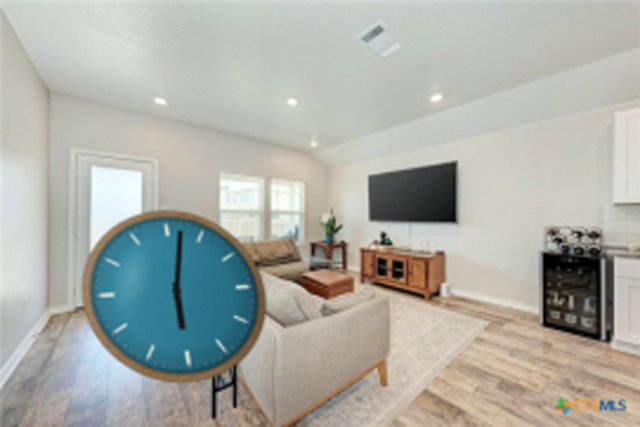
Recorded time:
6,02
